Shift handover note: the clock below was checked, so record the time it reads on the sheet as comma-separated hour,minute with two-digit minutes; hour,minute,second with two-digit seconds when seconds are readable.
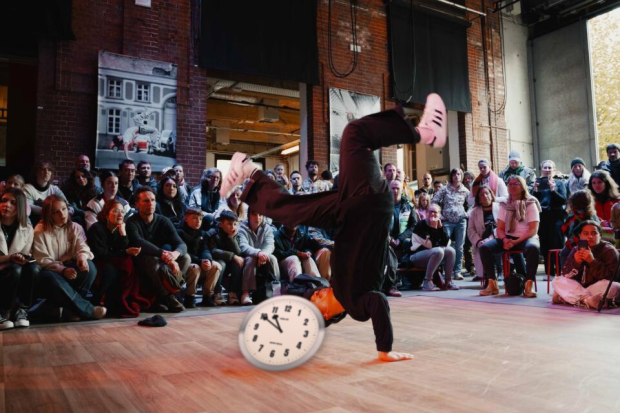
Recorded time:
10,50
